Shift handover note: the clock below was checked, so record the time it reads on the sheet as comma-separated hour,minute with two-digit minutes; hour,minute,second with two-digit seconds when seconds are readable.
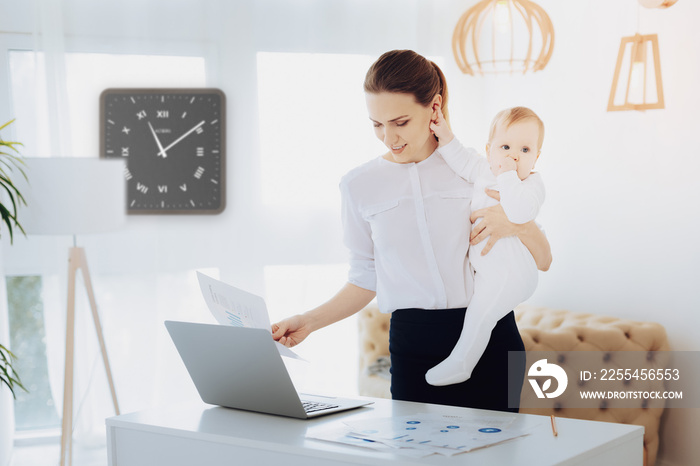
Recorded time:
11,09
